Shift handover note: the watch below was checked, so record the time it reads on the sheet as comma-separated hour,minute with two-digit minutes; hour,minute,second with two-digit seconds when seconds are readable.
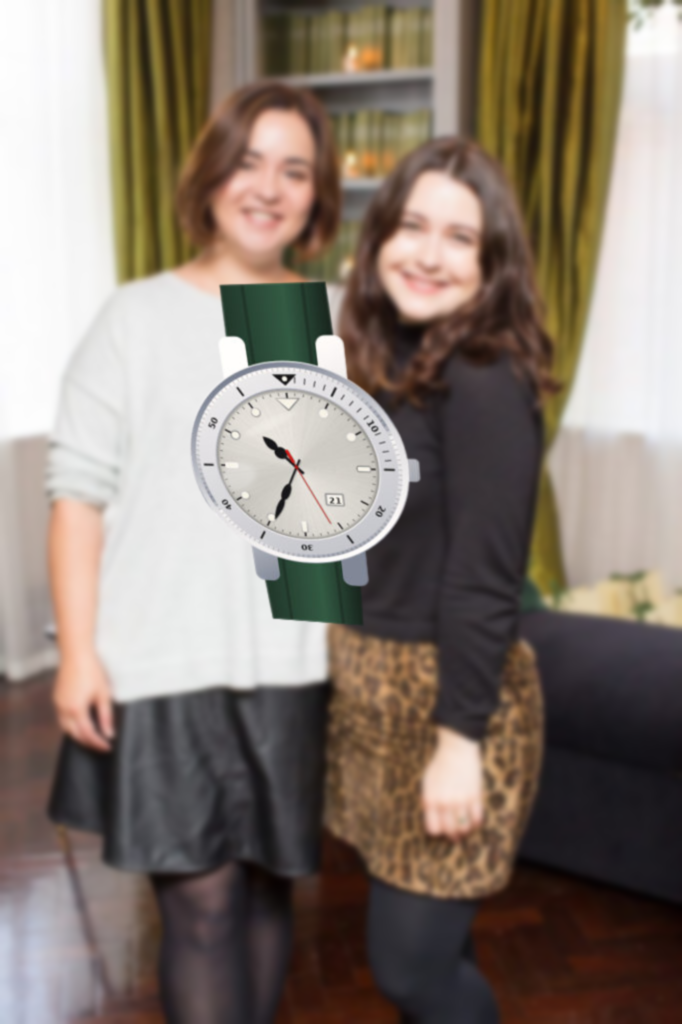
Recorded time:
10,34,26
